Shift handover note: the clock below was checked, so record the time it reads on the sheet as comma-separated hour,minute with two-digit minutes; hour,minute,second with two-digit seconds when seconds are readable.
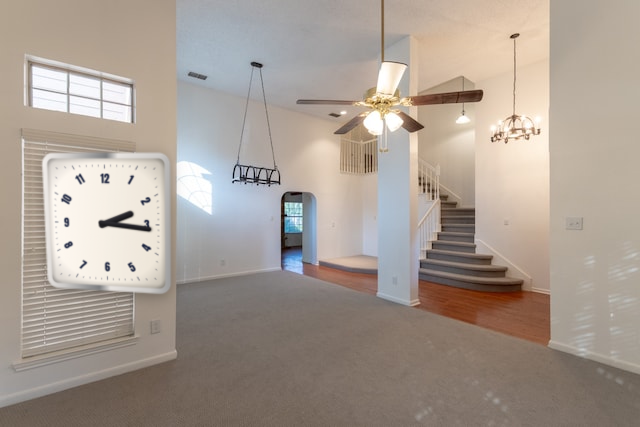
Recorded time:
2,16
